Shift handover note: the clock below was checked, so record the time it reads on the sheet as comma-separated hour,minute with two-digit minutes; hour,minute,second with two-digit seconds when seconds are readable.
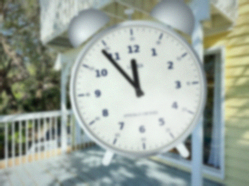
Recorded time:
11,54
